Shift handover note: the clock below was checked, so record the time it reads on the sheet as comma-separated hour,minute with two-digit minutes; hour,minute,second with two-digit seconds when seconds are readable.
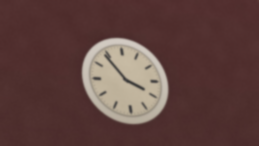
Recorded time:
3,54
